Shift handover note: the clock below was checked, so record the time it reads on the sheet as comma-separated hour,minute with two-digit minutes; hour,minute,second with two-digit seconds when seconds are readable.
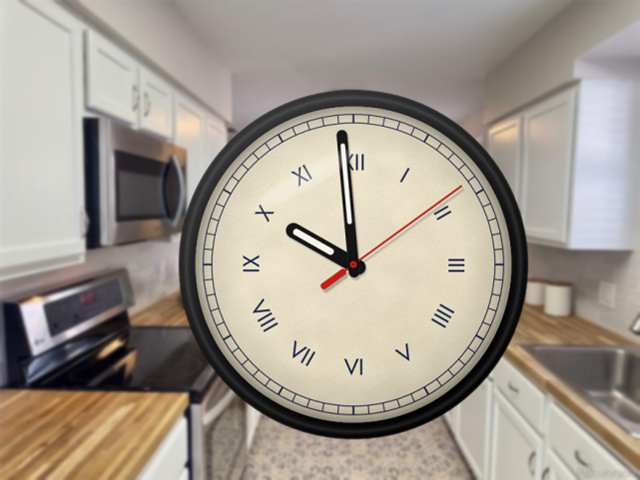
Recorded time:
9,59,09
